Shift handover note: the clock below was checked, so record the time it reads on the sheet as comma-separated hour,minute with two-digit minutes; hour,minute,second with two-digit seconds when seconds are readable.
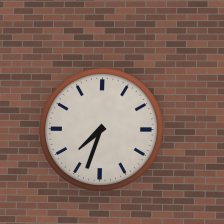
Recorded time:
7,33
